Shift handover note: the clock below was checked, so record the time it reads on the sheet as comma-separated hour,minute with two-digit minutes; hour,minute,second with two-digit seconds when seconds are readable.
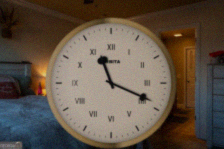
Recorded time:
11,19
